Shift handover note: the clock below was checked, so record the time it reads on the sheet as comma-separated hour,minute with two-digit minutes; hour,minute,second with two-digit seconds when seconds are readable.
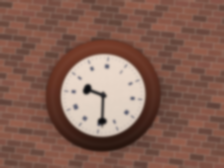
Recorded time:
9,29
